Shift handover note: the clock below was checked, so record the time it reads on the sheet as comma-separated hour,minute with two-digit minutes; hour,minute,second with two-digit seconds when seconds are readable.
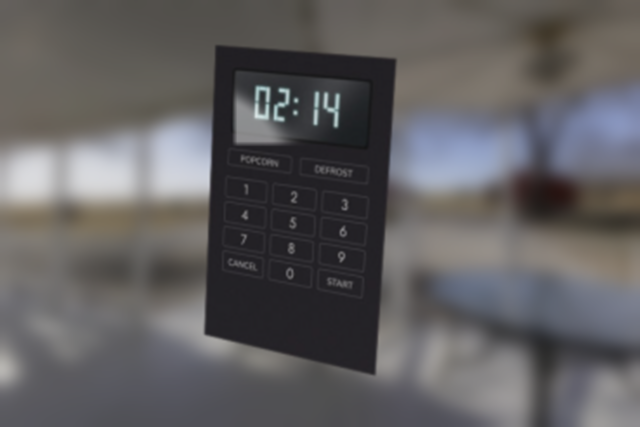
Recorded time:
2,14
